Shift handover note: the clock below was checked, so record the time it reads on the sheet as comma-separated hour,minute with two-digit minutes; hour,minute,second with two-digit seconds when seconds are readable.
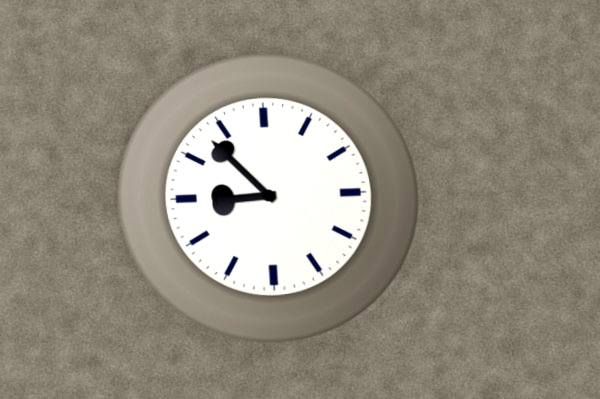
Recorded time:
8,53
